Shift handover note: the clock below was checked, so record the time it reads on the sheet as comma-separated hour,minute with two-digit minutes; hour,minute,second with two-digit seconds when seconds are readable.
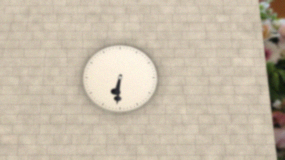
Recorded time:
6,31
